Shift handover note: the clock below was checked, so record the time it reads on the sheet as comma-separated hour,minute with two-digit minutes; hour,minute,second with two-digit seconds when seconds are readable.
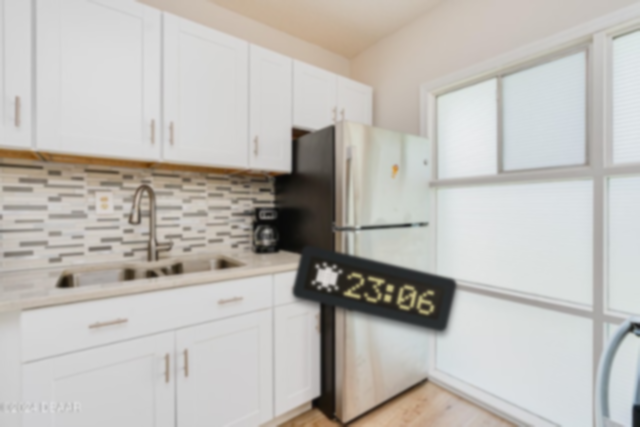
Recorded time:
23,06
